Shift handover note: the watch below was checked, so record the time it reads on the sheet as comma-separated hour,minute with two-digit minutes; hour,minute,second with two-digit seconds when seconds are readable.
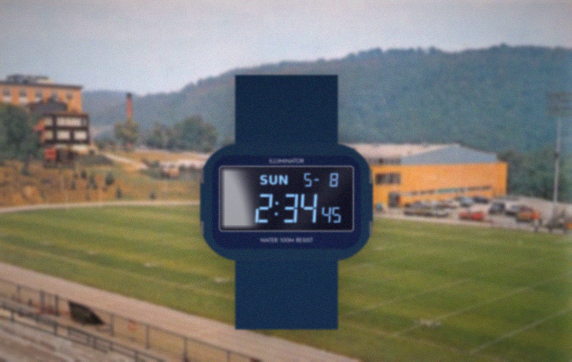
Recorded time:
2,34,45
